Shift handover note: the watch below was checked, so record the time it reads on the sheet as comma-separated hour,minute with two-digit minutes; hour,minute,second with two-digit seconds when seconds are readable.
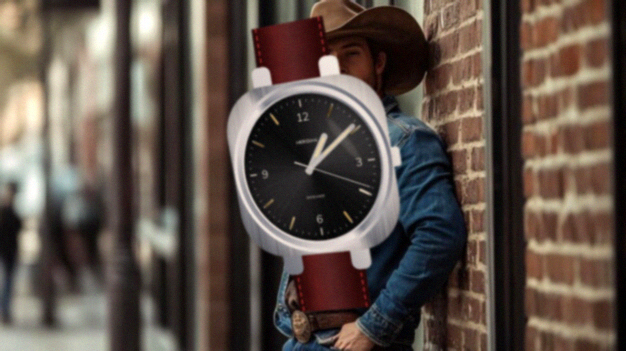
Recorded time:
1,09,19
